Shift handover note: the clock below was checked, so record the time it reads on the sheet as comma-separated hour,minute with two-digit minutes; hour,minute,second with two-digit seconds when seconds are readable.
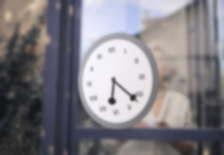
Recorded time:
6,22
